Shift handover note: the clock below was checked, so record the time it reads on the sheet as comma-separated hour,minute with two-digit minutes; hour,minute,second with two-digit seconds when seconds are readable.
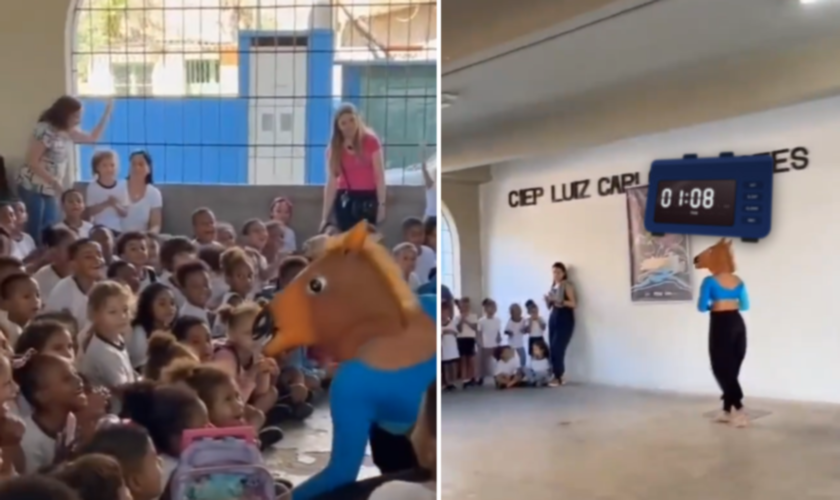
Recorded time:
1,08
